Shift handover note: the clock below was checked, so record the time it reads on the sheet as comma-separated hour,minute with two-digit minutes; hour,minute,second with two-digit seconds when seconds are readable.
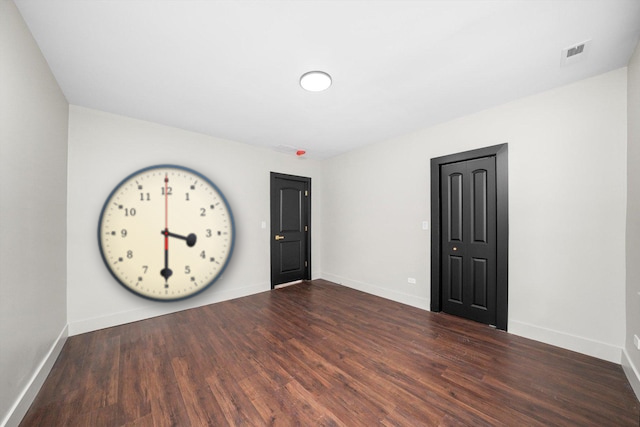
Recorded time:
3,30,00
